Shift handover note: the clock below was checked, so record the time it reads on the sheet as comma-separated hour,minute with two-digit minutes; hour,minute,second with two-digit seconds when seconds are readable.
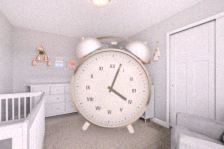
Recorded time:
4,03
